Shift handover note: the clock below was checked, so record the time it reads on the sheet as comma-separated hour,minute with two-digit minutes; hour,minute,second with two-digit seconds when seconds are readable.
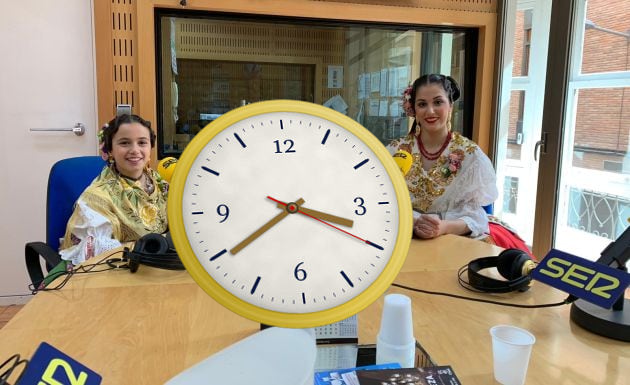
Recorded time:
3,39,20
